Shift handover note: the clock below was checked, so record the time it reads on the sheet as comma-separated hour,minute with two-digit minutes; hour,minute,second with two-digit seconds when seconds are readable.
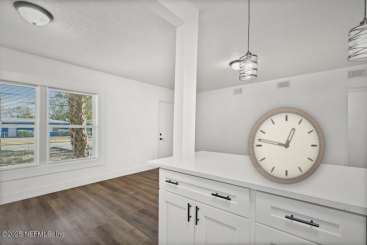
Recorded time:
12,47
